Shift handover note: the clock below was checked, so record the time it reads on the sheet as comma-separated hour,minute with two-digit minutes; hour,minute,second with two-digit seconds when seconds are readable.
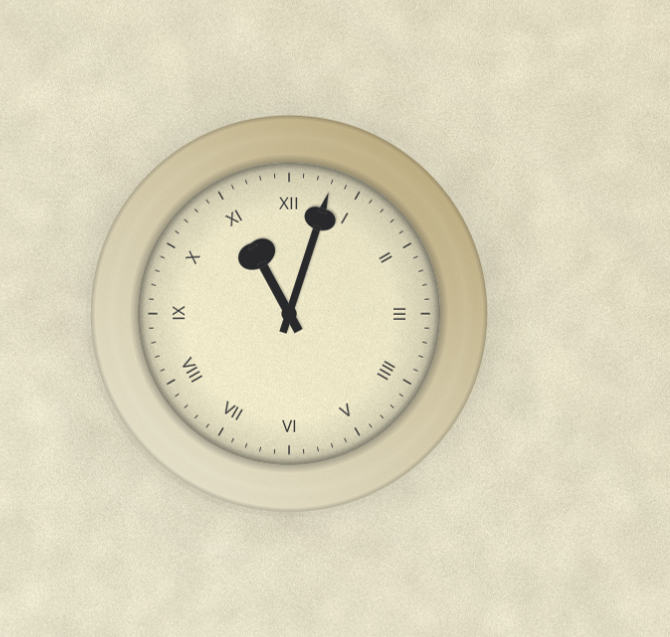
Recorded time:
11,03
